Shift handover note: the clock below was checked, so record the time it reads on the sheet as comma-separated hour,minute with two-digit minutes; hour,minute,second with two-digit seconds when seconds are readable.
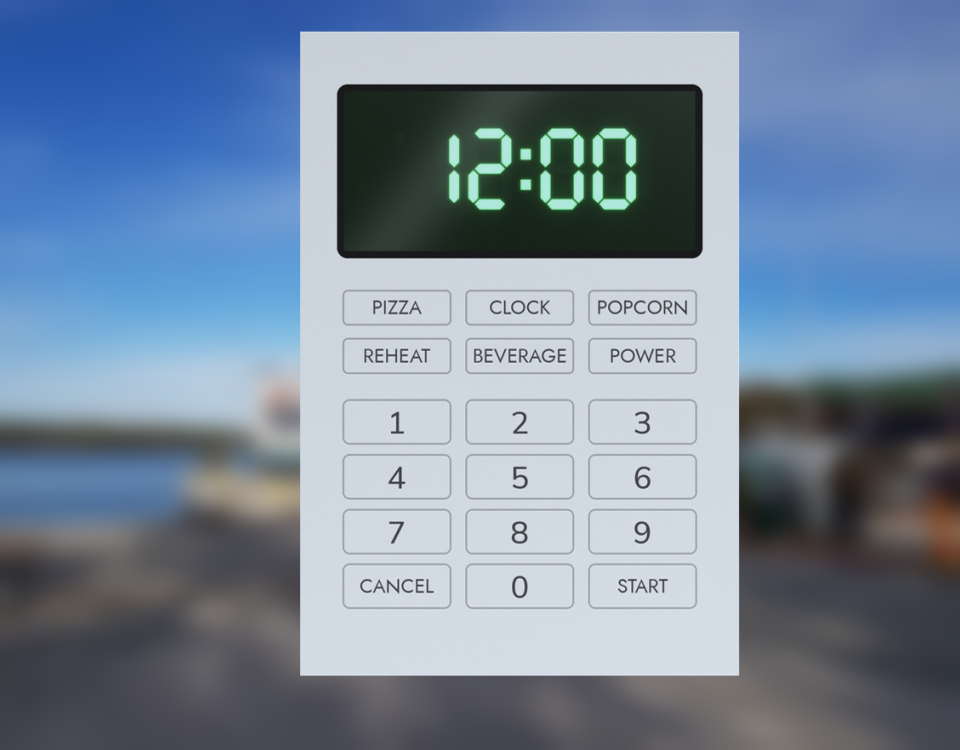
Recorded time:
12,00
